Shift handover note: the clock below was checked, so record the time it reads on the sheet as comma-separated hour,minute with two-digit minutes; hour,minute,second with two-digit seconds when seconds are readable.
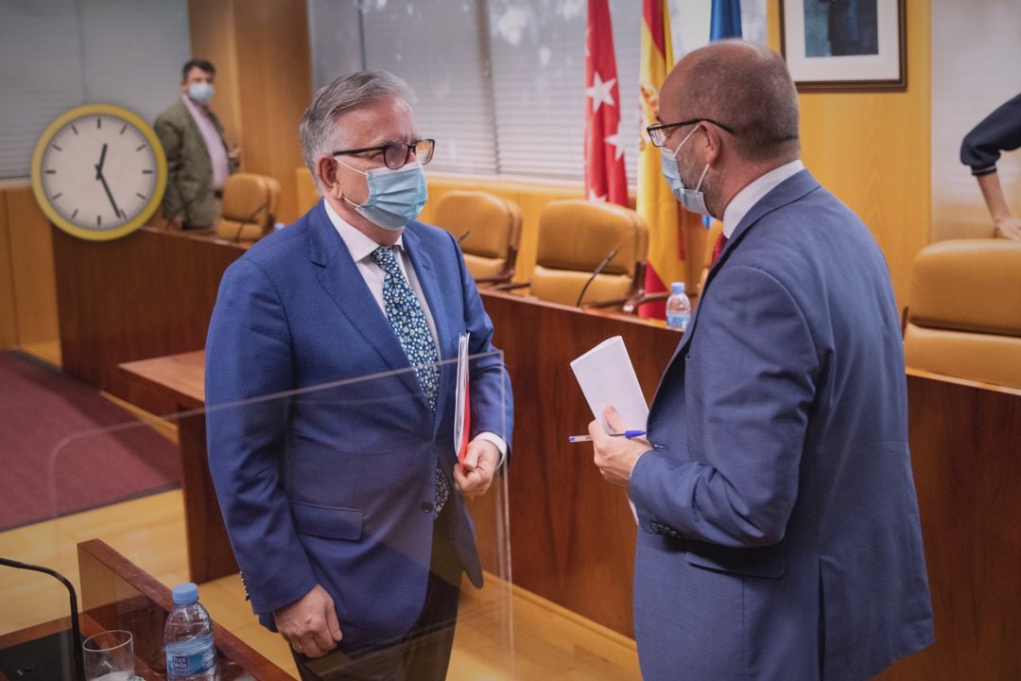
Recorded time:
12,26
